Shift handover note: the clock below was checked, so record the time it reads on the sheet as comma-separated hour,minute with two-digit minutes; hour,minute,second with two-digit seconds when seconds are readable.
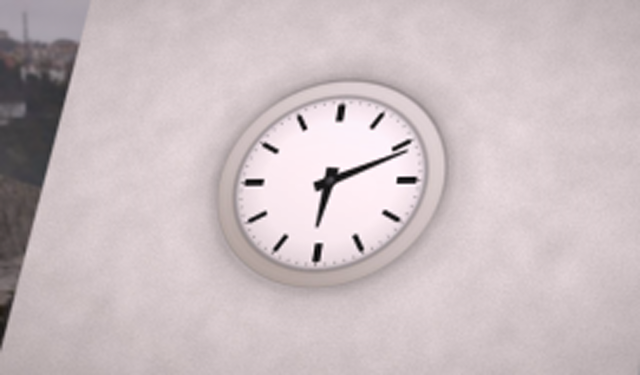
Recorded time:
6,11
